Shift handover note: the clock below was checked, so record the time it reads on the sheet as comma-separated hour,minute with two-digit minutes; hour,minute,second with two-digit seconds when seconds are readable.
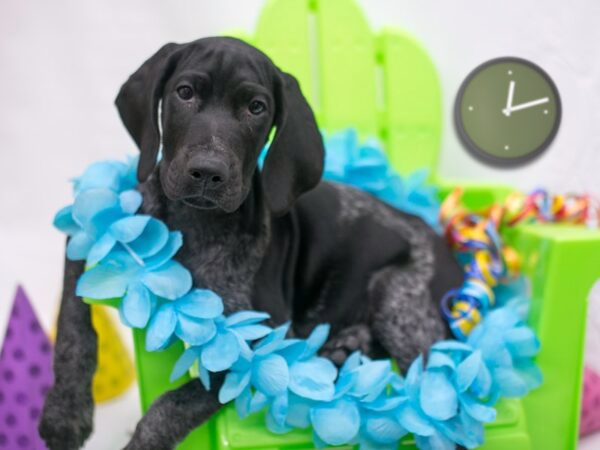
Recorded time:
12,12
